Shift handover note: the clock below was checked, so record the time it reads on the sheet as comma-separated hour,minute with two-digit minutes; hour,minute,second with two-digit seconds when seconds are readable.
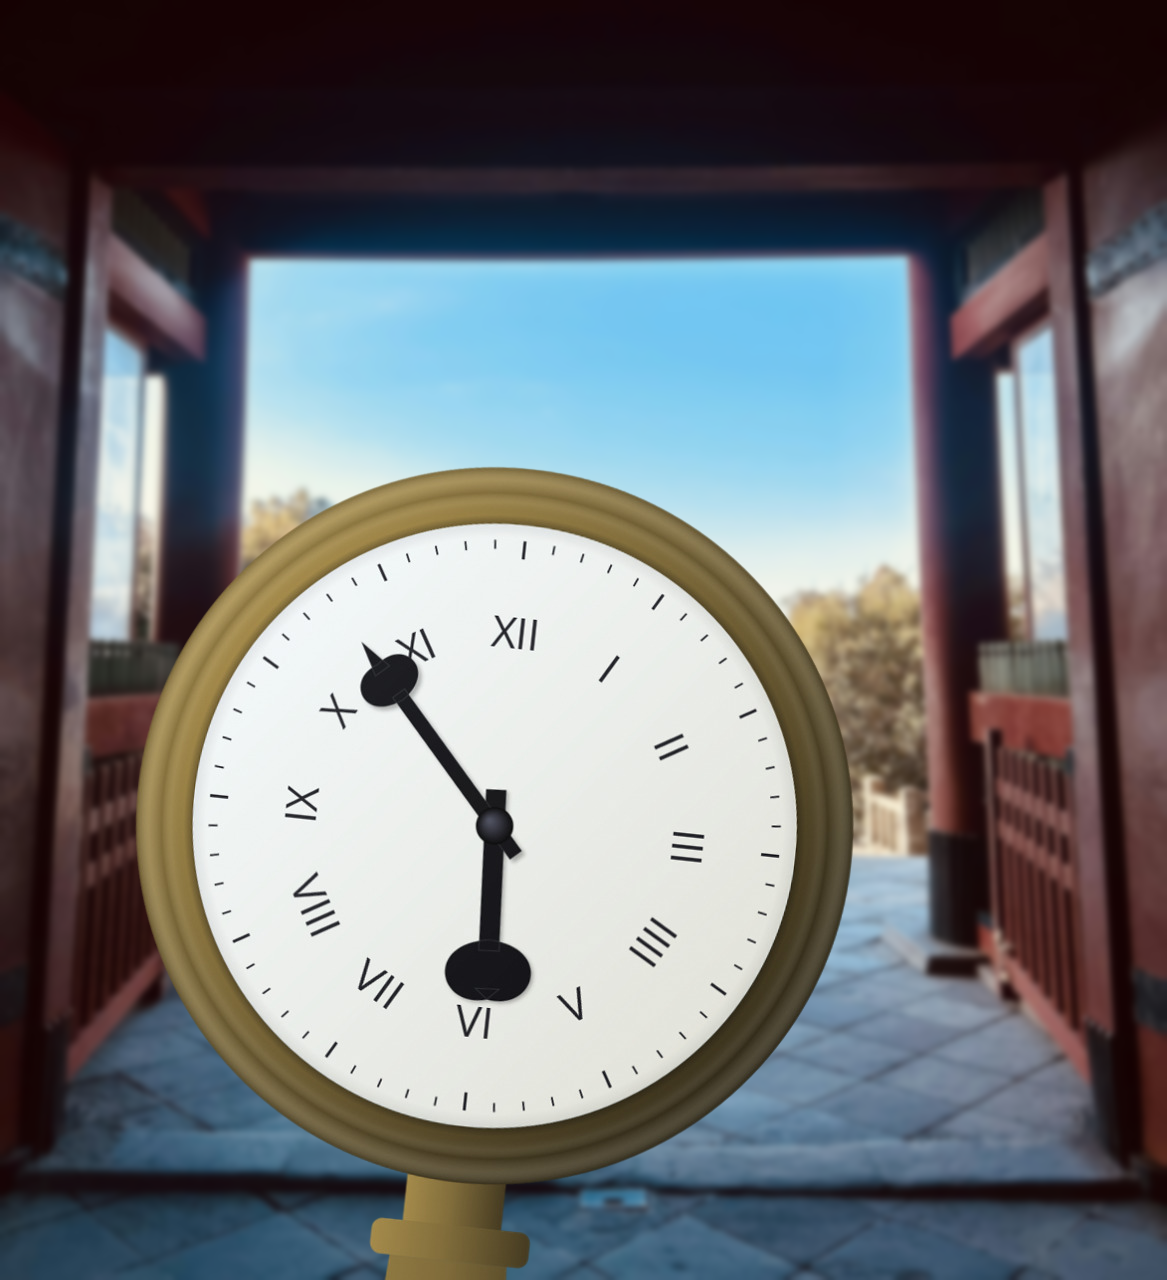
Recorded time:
5,53
